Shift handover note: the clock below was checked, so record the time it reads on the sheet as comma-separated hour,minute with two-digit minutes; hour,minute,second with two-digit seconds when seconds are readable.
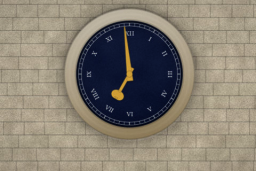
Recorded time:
6,59
